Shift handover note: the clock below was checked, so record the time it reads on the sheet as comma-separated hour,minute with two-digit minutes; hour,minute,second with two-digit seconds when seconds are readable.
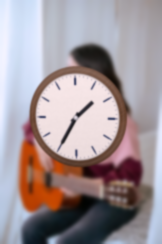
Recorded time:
1,35
